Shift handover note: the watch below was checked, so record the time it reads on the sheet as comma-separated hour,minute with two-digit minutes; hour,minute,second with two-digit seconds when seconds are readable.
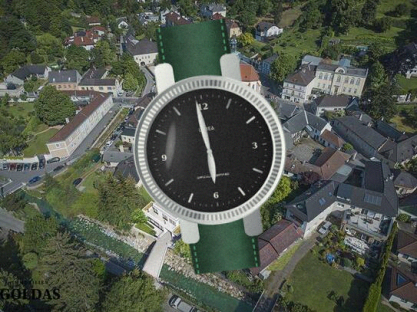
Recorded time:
5,59
